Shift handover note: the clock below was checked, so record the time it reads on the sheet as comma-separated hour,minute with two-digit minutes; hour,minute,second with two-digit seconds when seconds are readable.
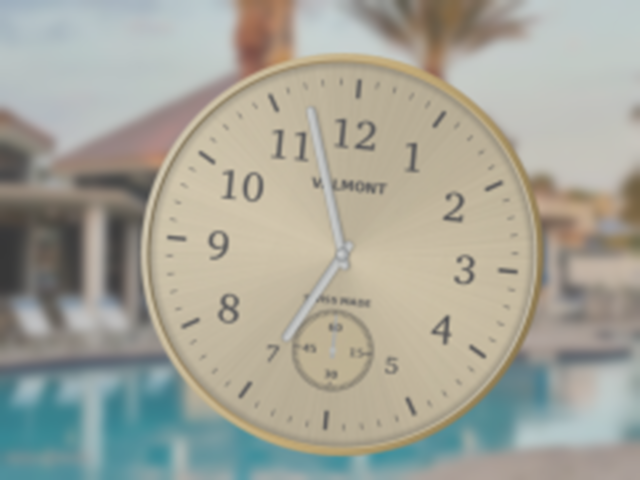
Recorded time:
6,57
